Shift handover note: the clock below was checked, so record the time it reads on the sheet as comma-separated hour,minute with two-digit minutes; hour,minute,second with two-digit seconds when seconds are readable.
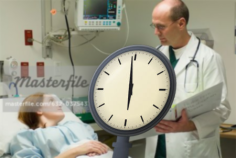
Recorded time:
5,59
